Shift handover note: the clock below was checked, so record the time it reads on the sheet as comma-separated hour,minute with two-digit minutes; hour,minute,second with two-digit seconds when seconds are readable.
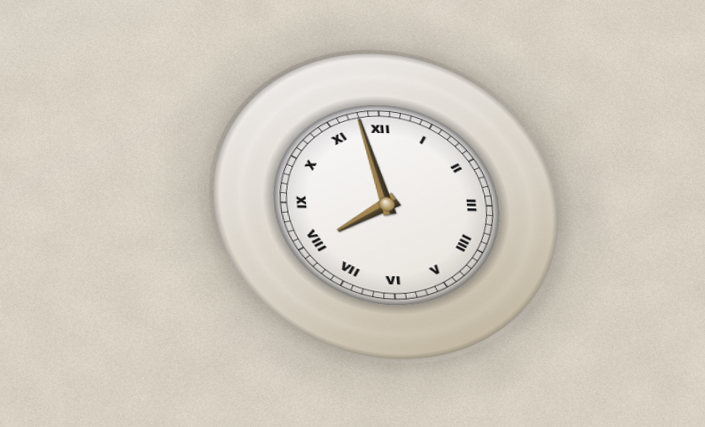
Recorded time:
7,58
